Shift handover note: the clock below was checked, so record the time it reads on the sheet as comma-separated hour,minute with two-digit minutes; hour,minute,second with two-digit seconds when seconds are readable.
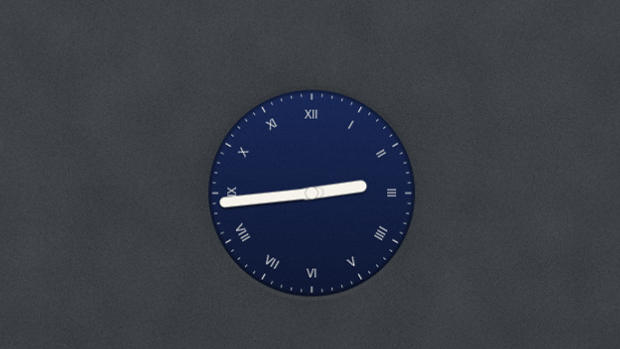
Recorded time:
2,44
